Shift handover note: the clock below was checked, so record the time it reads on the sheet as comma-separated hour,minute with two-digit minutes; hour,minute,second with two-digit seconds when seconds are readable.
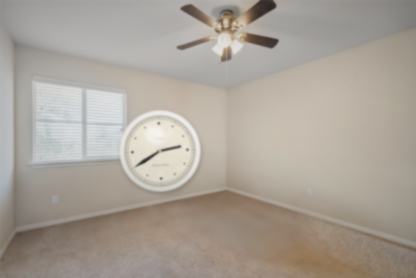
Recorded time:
2,40
